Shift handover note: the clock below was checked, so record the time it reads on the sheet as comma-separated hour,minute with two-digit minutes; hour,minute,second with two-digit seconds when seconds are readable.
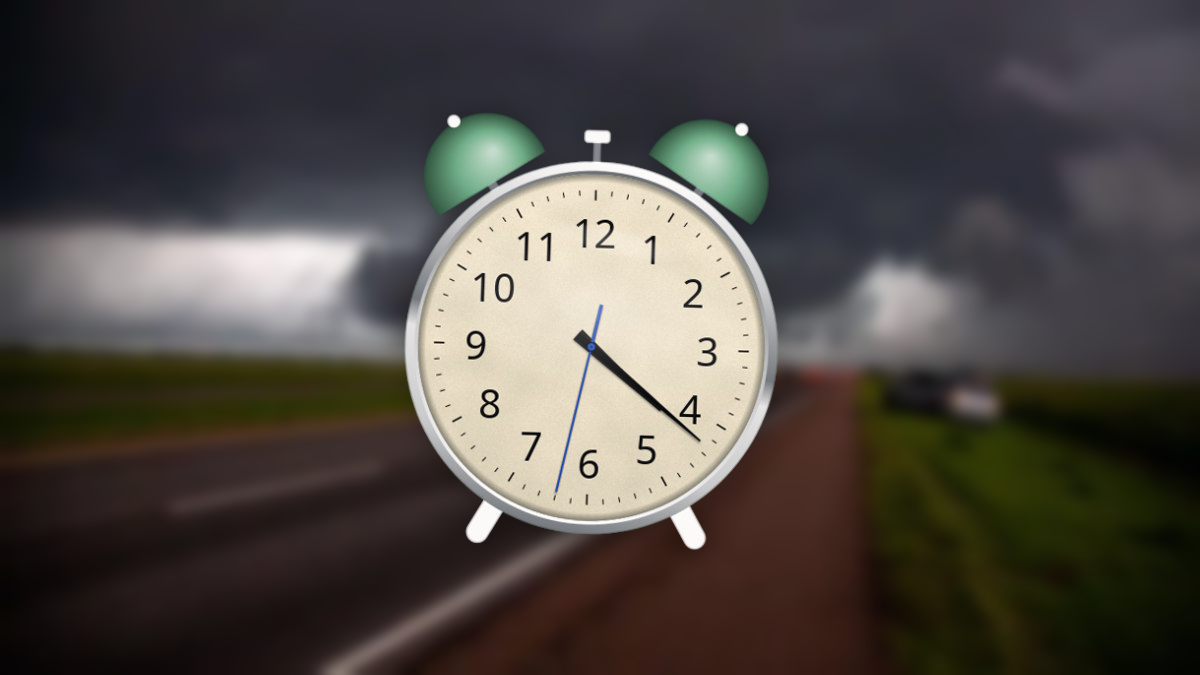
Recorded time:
4,21,32
